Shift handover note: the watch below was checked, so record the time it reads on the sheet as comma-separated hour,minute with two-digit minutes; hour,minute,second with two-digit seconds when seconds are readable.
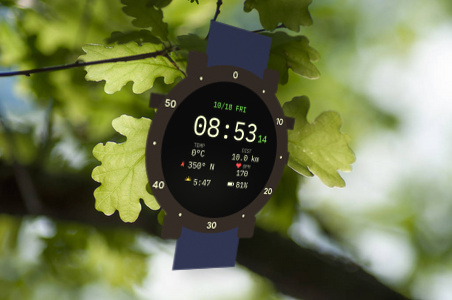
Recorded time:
8,53,14
